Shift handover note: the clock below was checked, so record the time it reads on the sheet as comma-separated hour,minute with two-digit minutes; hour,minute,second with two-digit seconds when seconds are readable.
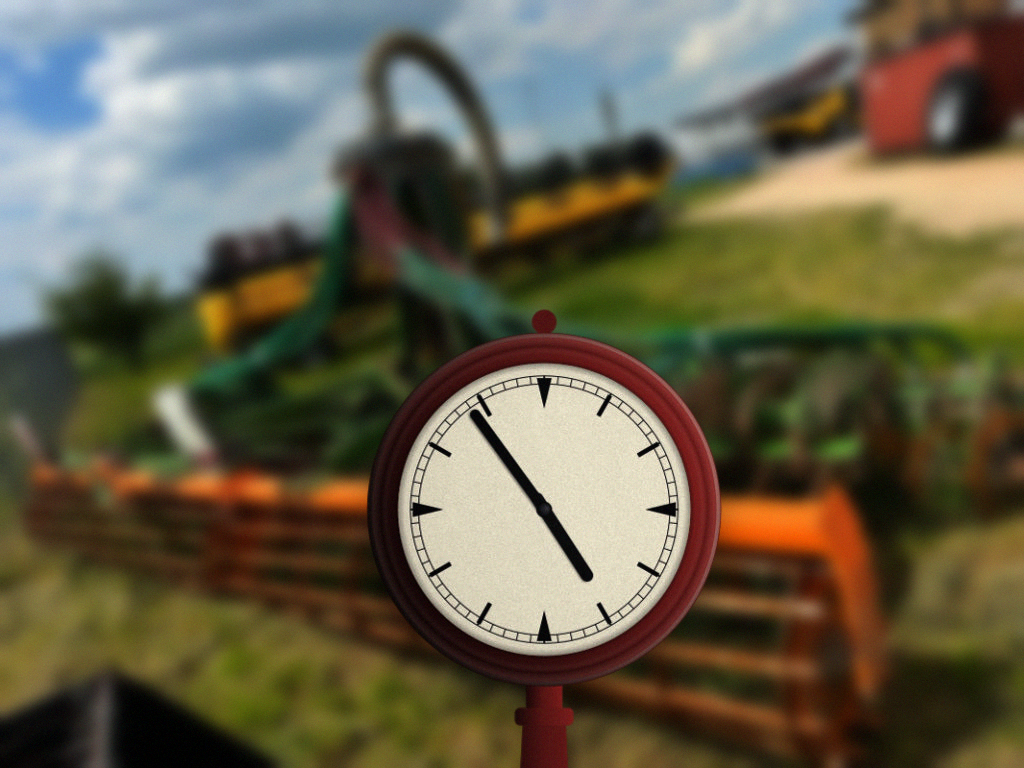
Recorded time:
4,54
